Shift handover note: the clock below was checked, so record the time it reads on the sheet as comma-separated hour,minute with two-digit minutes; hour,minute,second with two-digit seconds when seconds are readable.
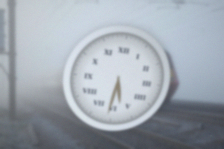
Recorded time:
5,31
